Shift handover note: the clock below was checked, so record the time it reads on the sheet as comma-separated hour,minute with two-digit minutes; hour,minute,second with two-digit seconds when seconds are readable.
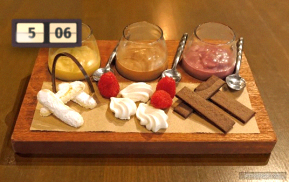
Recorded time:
5,06
